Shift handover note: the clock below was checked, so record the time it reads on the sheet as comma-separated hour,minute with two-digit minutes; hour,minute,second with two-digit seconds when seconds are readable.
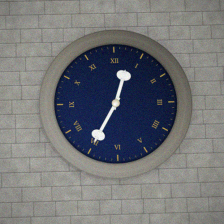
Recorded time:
12,35
